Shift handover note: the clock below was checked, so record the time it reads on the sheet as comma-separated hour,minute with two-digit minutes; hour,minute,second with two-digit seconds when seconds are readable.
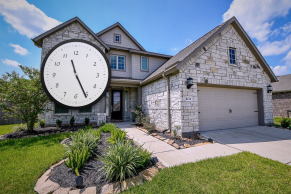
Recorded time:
11,26
